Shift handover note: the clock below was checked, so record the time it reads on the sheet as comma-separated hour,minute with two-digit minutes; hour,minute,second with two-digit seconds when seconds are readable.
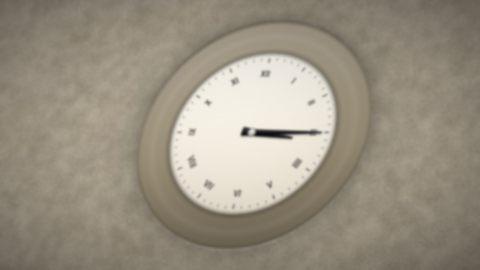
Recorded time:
3,15
